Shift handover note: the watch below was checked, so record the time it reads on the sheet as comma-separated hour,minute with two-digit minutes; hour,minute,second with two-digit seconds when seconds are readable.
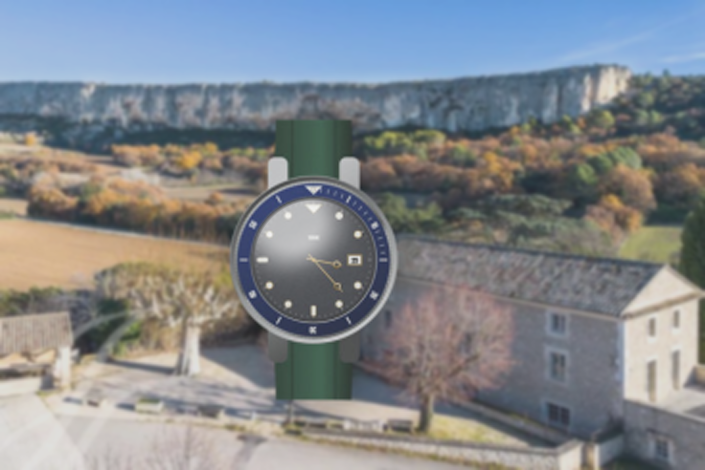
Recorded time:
3,23
